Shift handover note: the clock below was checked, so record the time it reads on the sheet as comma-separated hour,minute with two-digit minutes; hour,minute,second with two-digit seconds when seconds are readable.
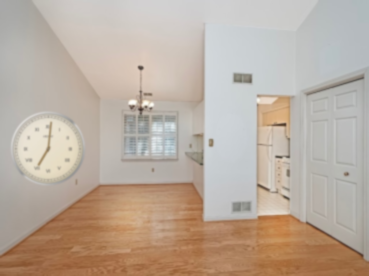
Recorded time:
7,01
